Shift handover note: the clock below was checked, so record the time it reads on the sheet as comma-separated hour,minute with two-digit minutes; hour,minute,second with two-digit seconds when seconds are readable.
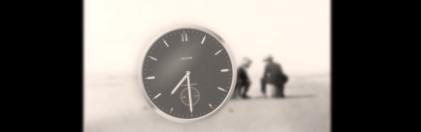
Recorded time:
7,30
